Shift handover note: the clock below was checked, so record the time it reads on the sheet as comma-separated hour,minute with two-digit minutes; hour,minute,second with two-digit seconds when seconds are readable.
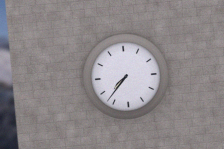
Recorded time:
7,37
